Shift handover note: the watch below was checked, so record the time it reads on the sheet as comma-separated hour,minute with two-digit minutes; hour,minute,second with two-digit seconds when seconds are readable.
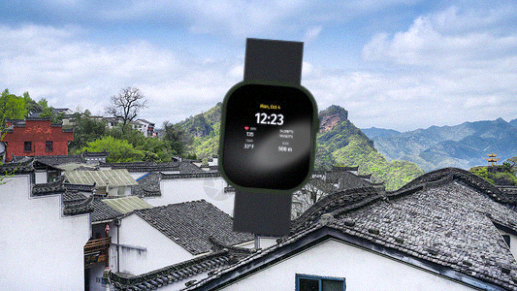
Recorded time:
12,23
